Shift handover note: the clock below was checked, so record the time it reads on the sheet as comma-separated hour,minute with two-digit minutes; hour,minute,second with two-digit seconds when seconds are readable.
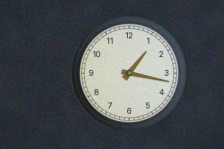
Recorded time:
1,17
